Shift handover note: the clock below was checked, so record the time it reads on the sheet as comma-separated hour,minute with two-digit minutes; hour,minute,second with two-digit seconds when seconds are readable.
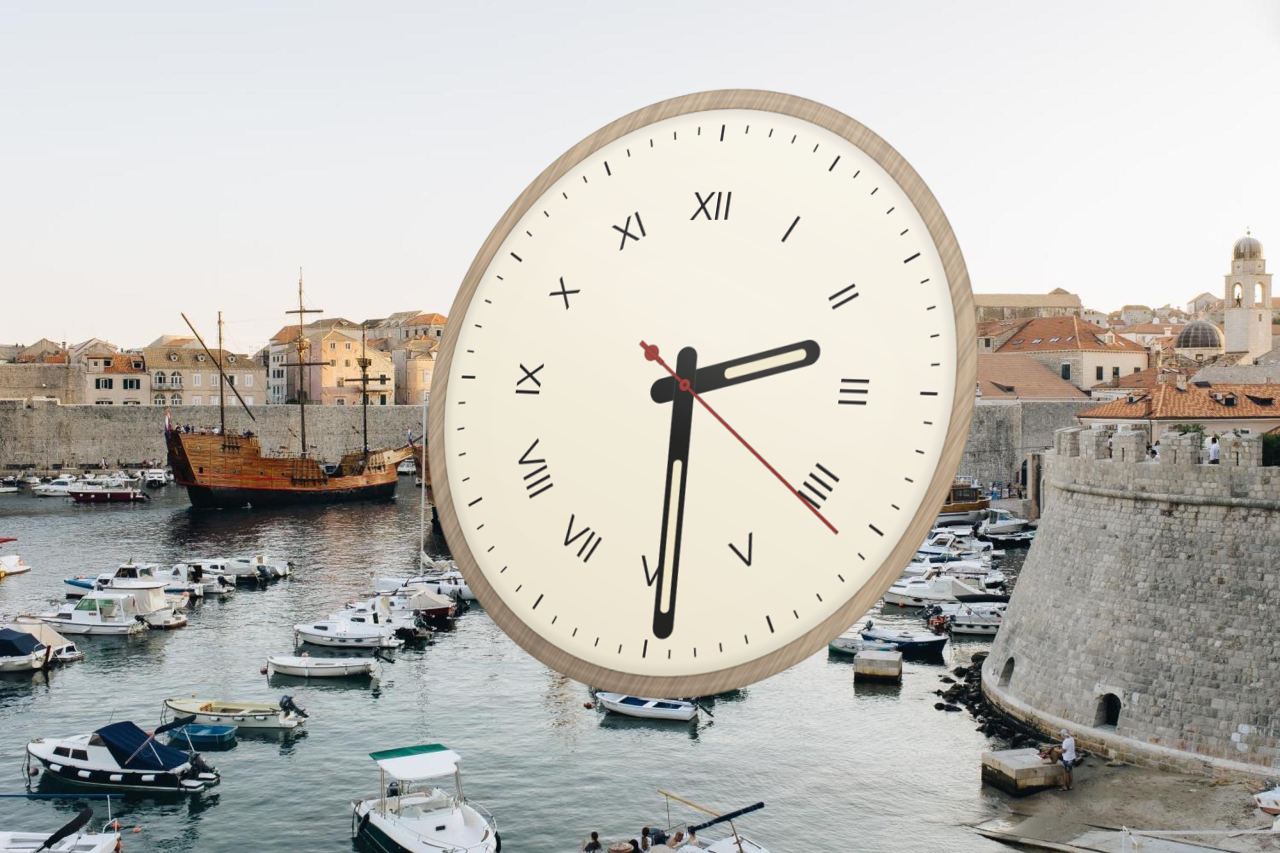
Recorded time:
2,29,21
